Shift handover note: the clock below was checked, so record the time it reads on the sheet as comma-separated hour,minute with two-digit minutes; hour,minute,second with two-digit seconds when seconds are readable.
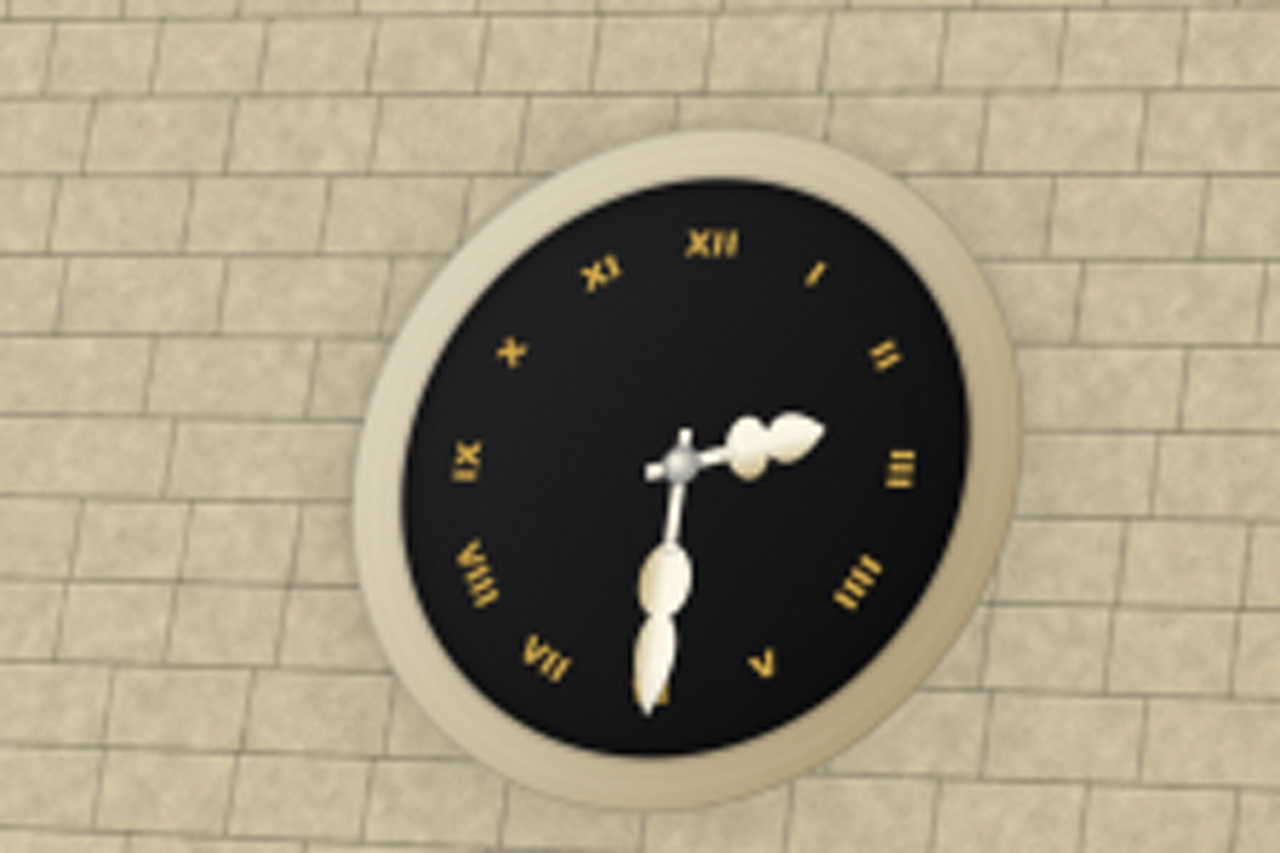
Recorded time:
2,30
